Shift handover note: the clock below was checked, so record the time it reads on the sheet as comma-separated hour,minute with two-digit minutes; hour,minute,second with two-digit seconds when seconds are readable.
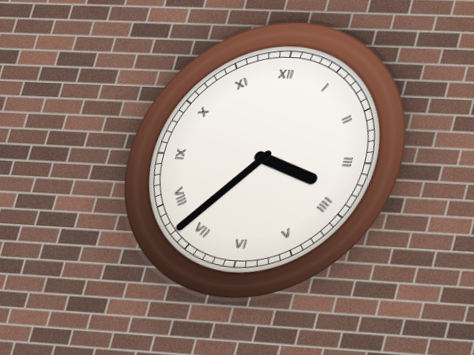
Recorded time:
3,37
